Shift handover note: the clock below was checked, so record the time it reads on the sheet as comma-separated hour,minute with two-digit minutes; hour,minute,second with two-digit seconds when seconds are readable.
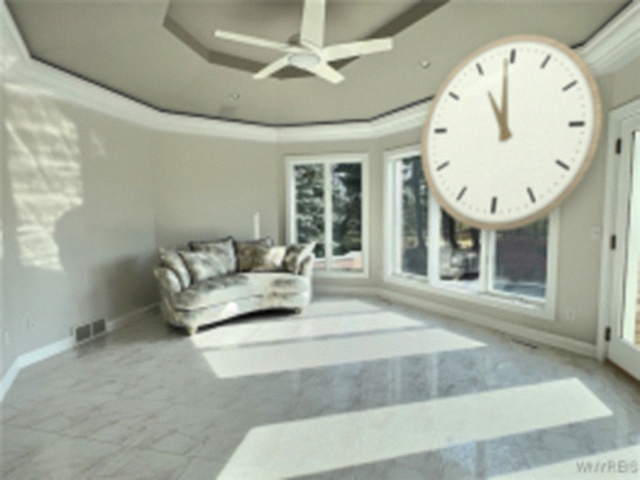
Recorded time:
10,59
